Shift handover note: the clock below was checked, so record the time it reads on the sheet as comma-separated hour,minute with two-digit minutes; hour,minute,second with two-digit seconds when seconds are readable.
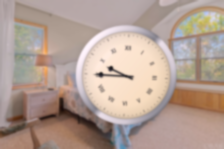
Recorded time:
9,45
